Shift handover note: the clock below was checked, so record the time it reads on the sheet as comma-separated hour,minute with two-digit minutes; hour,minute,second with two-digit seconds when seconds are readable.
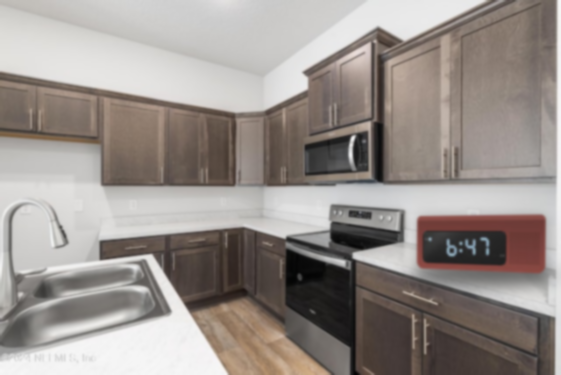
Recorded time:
6,47
